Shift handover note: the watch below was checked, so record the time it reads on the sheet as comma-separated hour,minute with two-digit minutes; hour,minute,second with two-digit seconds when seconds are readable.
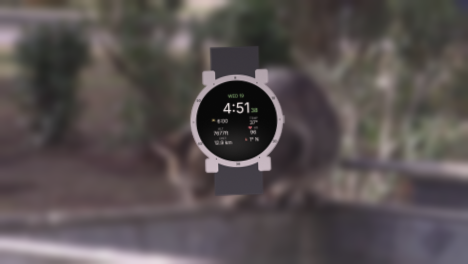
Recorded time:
4,51
